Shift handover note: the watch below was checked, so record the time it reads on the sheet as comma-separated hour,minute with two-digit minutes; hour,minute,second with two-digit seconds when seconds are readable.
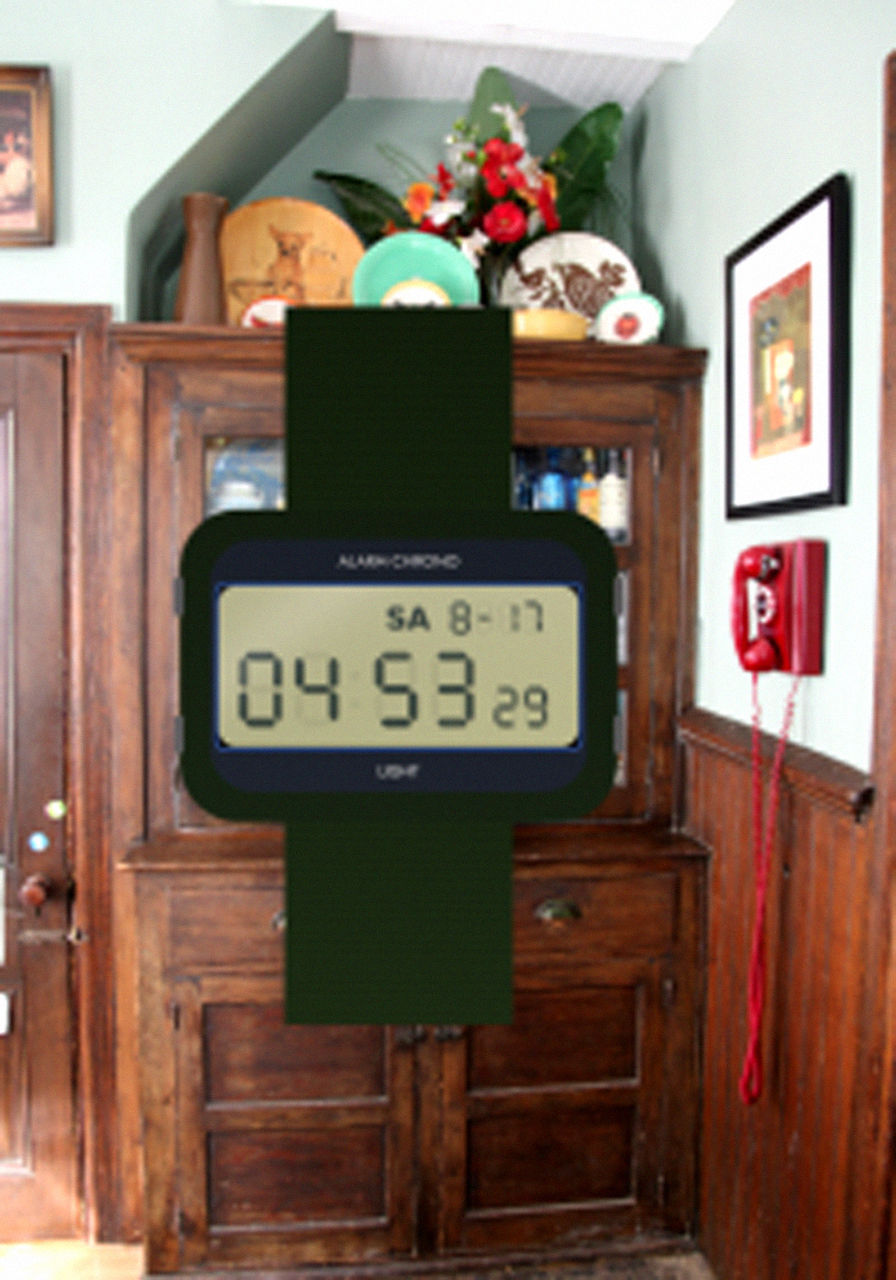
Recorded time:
4,53,29
